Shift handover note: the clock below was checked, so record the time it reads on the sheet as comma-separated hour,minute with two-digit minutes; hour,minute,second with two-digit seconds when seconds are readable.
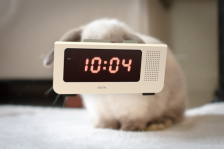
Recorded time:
10,04
